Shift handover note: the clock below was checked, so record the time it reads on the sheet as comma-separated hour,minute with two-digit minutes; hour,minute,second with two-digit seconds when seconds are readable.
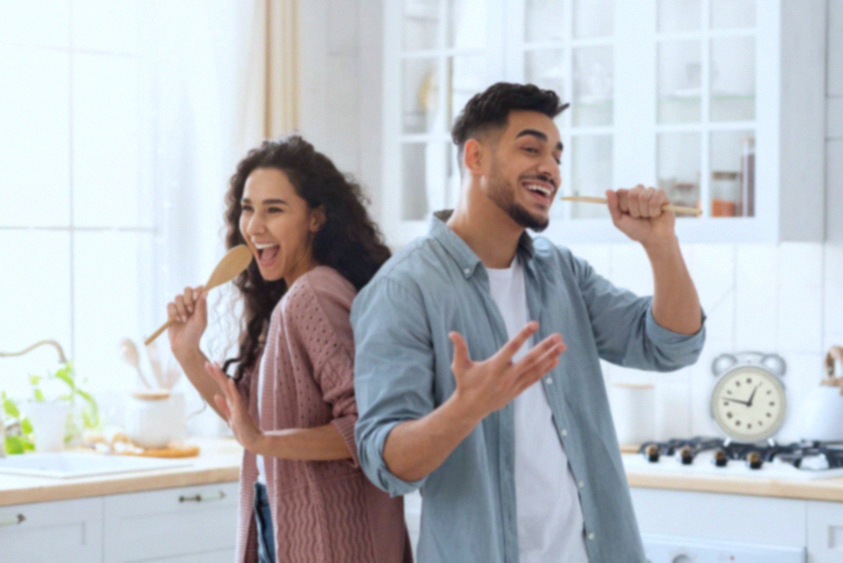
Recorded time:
12,47
